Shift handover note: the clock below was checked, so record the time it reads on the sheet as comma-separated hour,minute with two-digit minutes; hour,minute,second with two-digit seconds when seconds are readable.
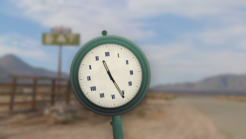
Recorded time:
11,26
